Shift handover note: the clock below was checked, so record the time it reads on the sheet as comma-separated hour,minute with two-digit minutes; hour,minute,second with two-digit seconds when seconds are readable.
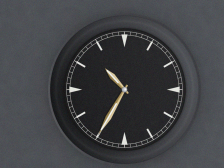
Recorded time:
10,35
